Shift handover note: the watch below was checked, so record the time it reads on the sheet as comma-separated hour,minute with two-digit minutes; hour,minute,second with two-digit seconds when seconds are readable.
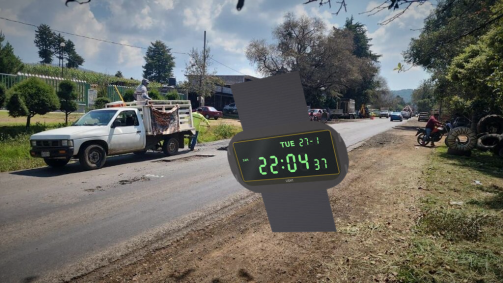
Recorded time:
22,04,37
